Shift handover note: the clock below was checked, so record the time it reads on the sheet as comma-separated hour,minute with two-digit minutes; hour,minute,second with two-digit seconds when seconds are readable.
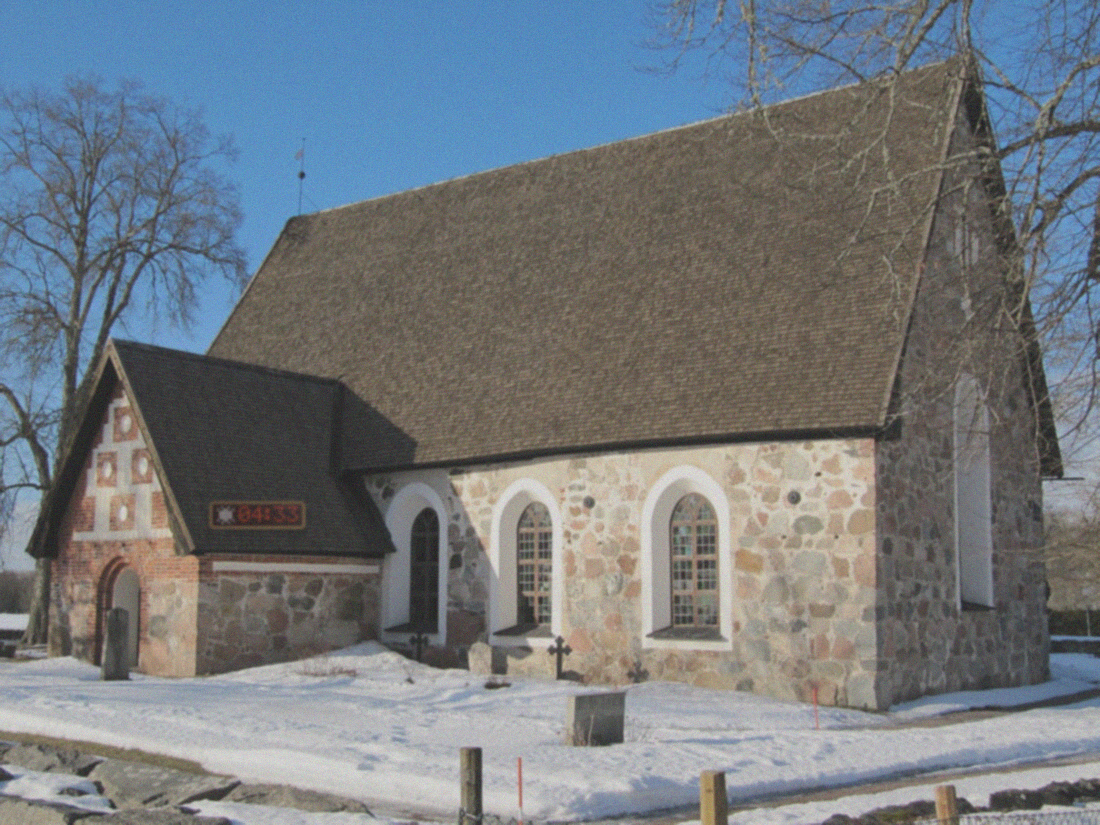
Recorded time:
4,33
